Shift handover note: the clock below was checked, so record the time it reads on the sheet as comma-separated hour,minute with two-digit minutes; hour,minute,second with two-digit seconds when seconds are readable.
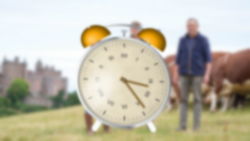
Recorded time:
3,24
